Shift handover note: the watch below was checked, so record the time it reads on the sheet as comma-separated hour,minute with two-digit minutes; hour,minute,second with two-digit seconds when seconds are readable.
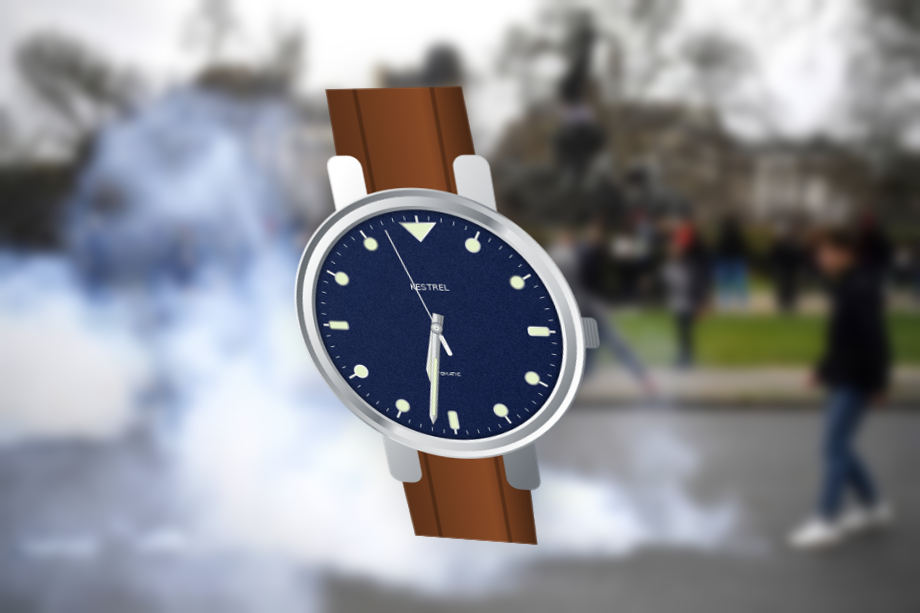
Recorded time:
6,31,57
